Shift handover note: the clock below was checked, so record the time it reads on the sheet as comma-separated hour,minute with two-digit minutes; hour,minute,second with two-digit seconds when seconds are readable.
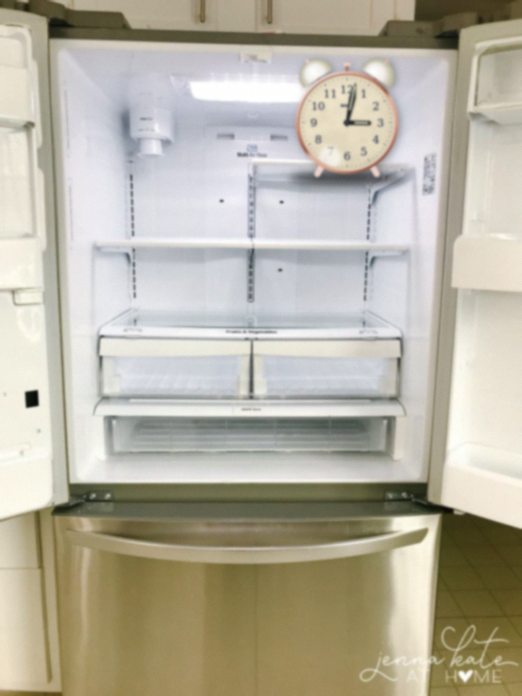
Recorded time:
3,02
